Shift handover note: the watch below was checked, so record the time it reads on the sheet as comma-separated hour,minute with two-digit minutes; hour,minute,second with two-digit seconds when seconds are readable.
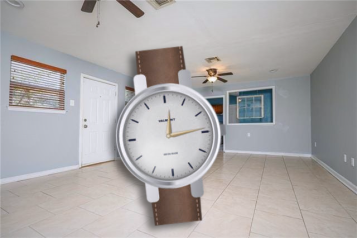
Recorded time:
12,14
